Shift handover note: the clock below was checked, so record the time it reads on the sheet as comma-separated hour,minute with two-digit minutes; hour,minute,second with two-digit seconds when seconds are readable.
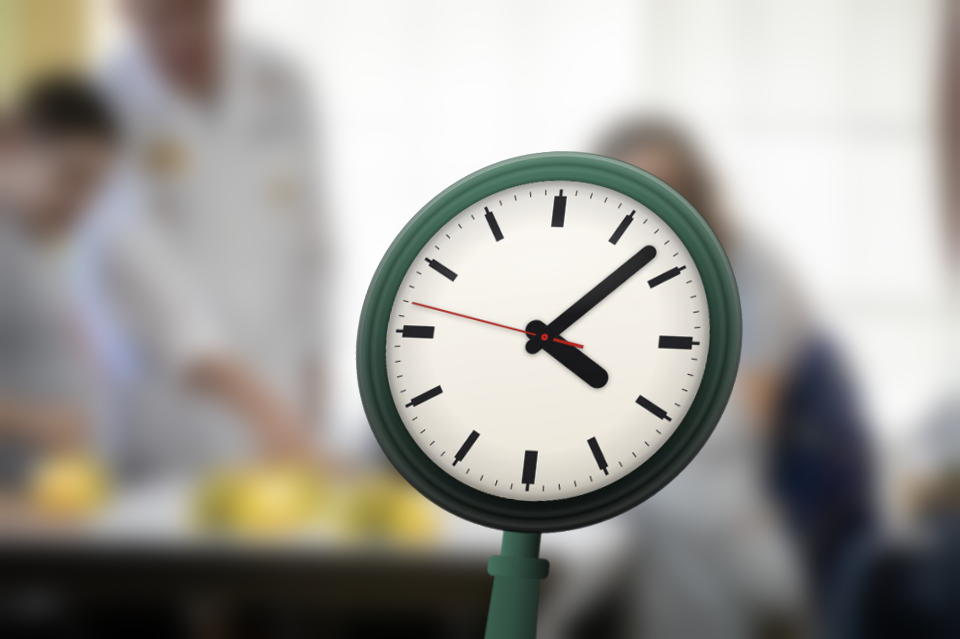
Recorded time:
4,07,47
